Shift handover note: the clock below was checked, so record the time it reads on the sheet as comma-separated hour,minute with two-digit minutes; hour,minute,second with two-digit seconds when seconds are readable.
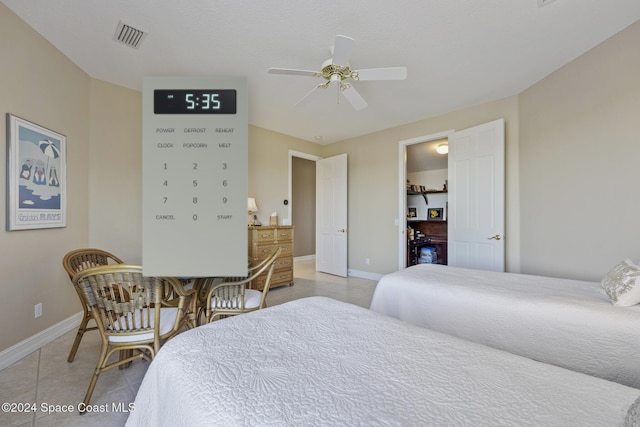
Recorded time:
5,35
